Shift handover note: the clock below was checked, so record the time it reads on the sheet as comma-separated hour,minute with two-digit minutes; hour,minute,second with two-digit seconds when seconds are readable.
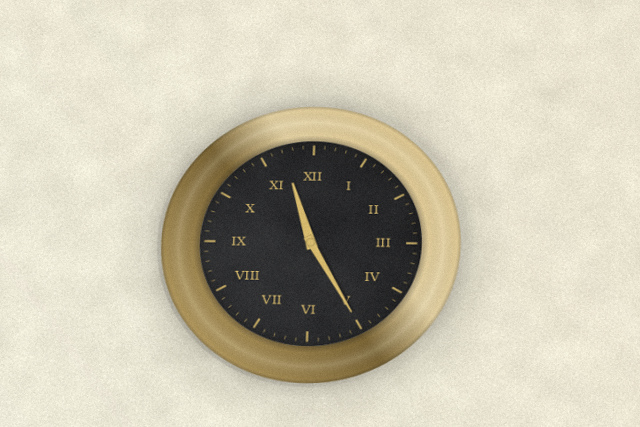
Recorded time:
11,25
